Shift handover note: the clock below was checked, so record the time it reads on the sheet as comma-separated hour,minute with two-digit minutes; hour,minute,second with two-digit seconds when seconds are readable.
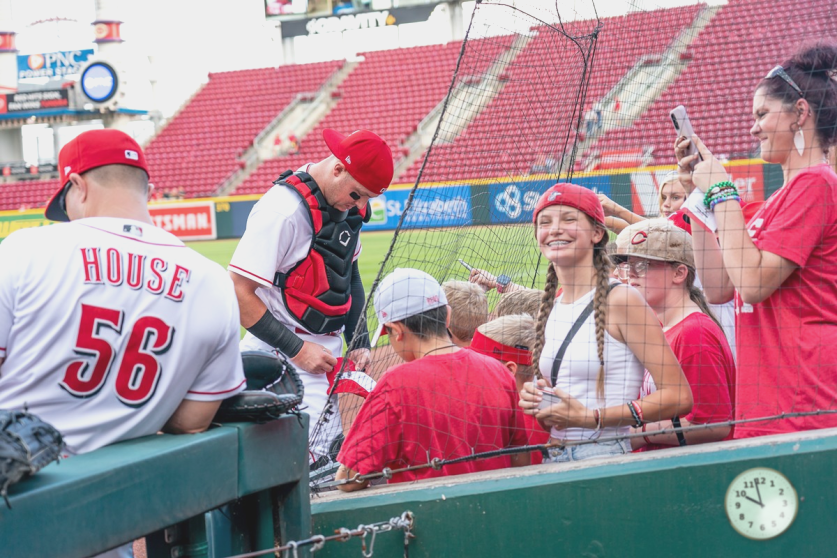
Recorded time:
9,58
